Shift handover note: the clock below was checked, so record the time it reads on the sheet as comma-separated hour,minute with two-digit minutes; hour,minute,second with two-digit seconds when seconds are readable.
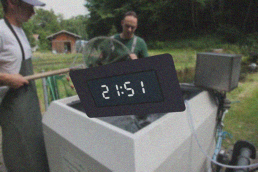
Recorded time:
21,51
